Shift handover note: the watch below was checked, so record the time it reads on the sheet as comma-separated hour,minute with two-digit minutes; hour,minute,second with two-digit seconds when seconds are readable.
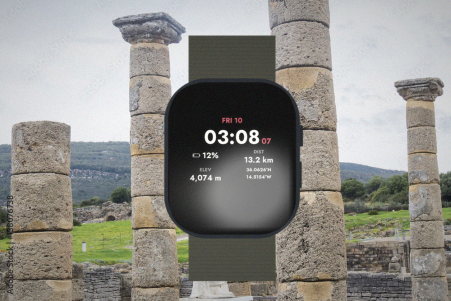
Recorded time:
3,08,07
